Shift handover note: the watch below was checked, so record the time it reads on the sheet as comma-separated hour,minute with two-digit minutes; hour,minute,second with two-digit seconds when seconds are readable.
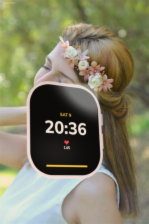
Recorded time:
20,36
